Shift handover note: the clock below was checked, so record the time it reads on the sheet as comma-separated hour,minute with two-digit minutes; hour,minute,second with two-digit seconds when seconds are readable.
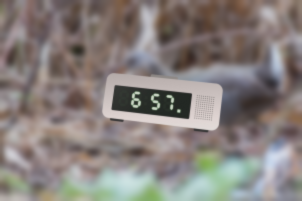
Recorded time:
6,57
